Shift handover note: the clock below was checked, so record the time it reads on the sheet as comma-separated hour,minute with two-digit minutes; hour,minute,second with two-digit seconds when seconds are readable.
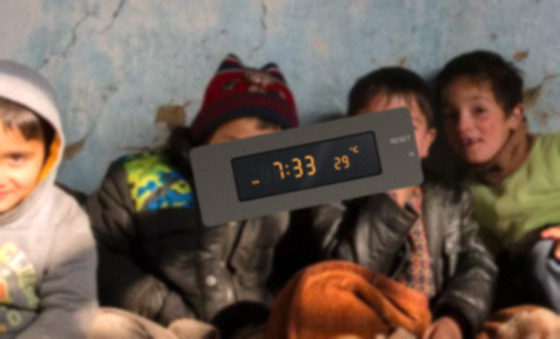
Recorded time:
7,33
